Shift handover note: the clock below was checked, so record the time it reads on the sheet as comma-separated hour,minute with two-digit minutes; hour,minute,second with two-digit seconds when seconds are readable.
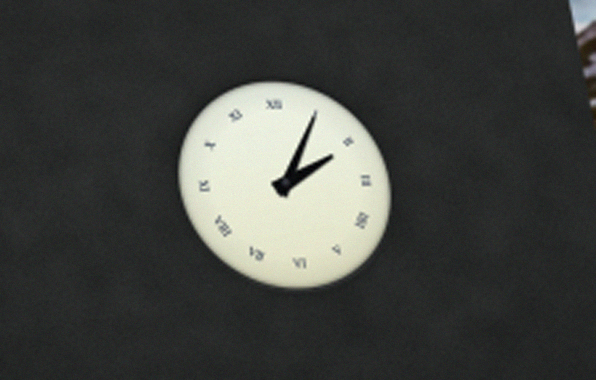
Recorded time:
2,05
